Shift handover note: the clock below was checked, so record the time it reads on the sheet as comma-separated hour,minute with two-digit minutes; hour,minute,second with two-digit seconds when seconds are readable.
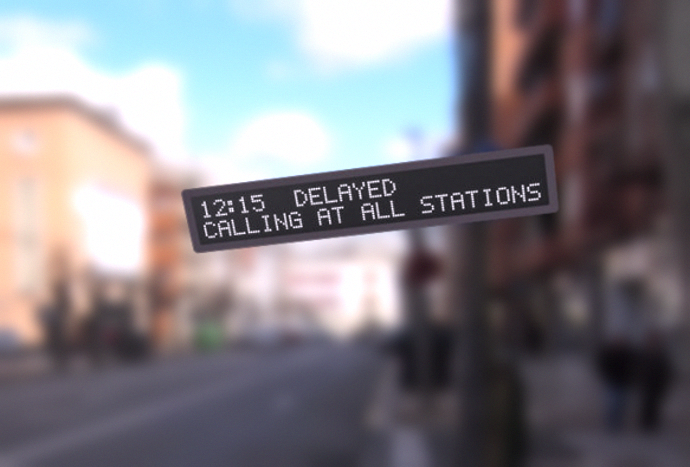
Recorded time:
12,15
